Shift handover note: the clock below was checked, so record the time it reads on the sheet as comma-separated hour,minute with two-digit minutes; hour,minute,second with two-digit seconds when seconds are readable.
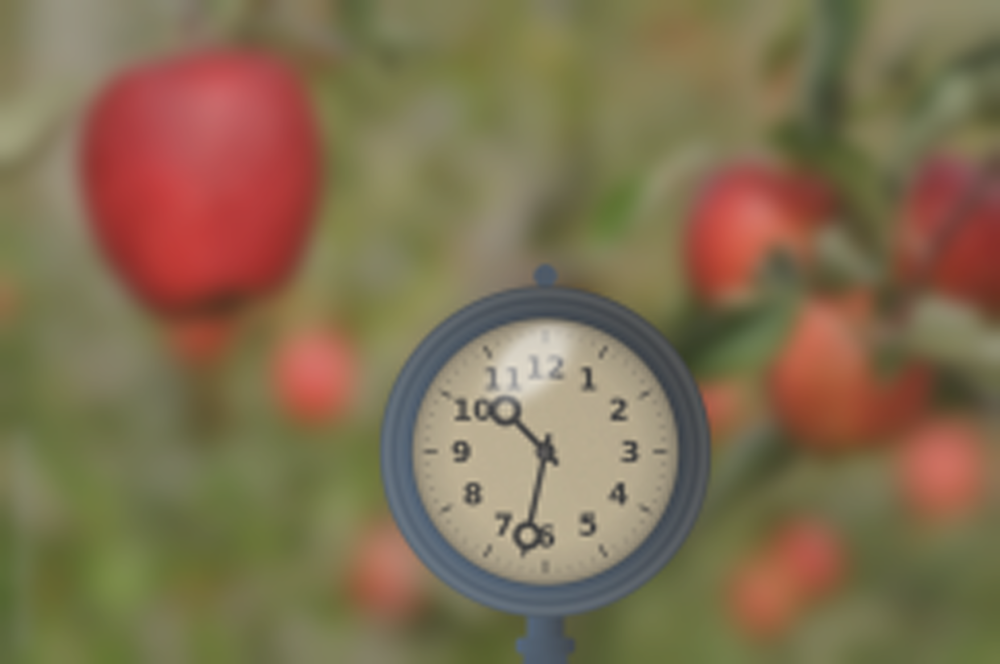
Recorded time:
10,32
